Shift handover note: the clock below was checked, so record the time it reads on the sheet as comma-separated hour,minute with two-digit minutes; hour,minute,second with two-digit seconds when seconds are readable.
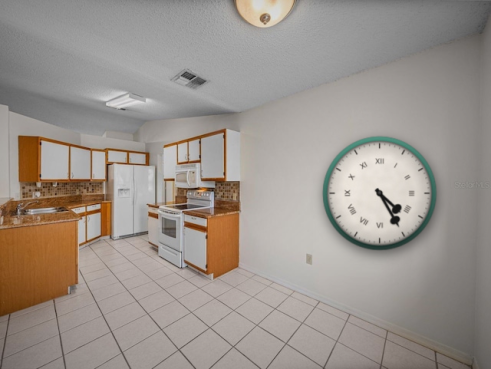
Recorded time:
4,25
